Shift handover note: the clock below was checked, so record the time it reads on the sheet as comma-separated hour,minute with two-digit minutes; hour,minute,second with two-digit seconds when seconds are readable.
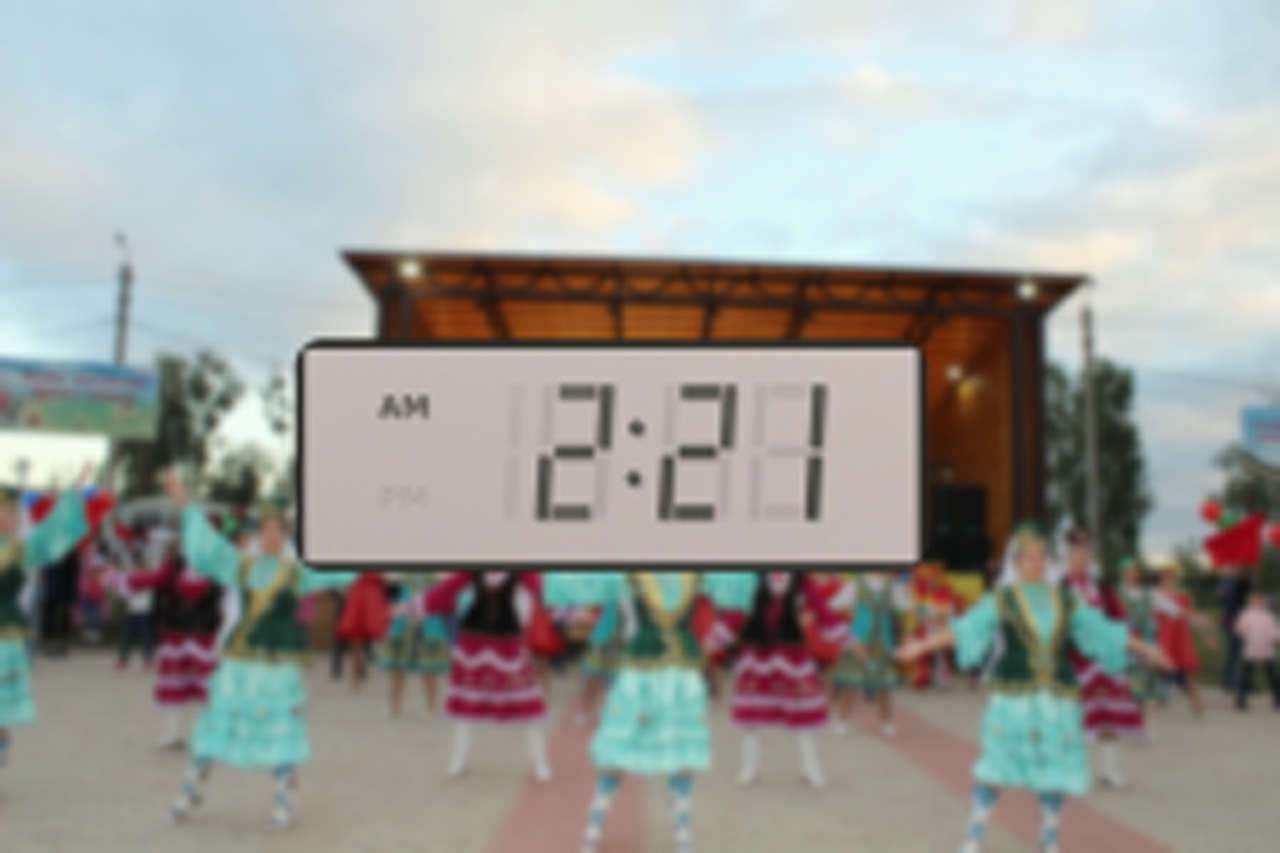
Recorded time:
2,21
